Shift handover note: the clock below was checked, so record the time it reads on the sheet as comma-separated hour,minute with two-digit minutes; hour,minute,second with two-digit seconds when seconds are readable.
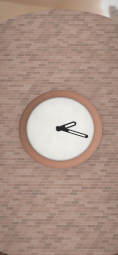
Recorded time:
2,18
